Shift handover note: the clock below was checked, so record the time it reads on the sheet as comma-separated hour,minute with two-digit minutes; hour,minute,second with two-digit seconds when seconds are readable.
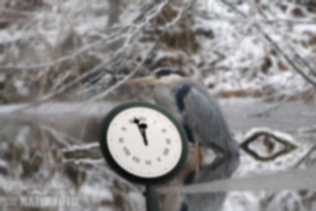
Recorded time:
11,57
